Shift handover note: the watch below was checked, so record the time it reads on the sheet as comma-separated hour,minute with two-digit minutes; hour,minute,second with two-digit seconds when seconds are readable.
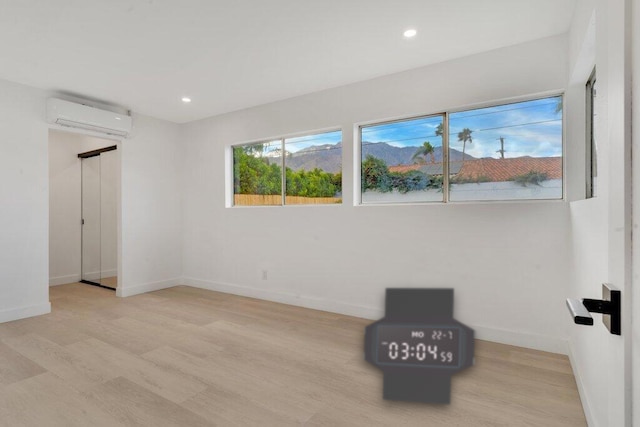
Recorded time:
3,04
